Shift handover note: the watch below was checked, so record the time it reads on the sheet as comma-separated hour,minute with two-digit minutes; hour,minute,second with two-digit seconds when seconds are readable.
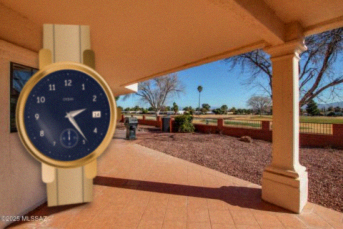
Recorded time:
2,24
